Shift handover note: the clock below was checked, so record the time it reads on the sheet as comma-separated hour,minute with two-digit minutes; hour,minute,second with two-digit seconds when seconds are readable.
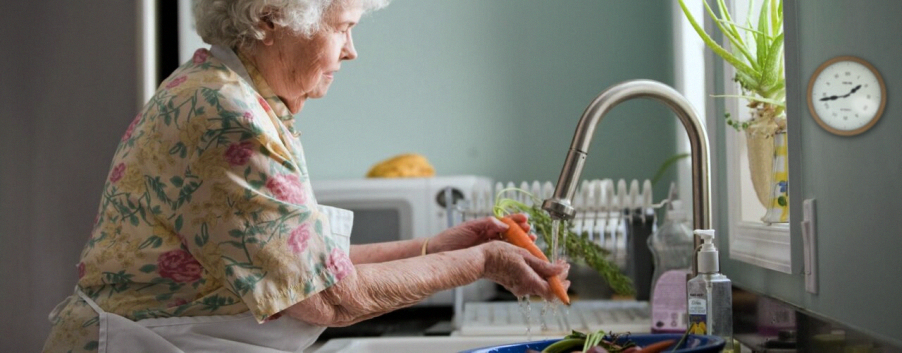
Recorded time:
1,43
